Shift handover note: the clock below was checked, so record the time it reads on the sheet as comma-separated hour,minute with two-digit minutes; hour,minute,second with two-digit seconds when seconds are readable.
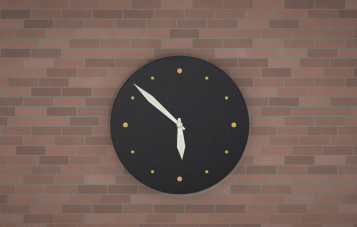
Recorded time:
5,52
